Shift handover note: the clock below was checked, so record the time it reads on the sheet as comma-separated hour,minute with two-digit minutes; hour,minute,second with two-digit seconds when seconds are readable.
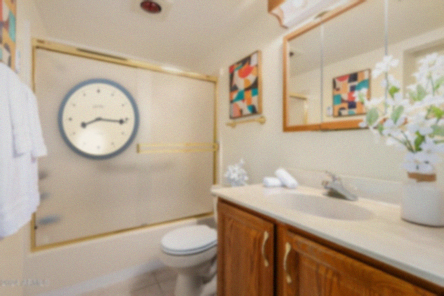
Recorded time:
8,16
